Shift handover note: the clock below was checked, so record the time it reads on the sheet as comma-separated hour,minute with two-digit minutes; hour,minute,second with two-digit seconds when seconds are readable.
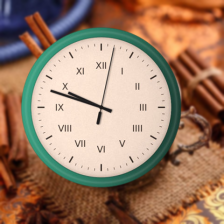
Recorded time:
9,48,02
